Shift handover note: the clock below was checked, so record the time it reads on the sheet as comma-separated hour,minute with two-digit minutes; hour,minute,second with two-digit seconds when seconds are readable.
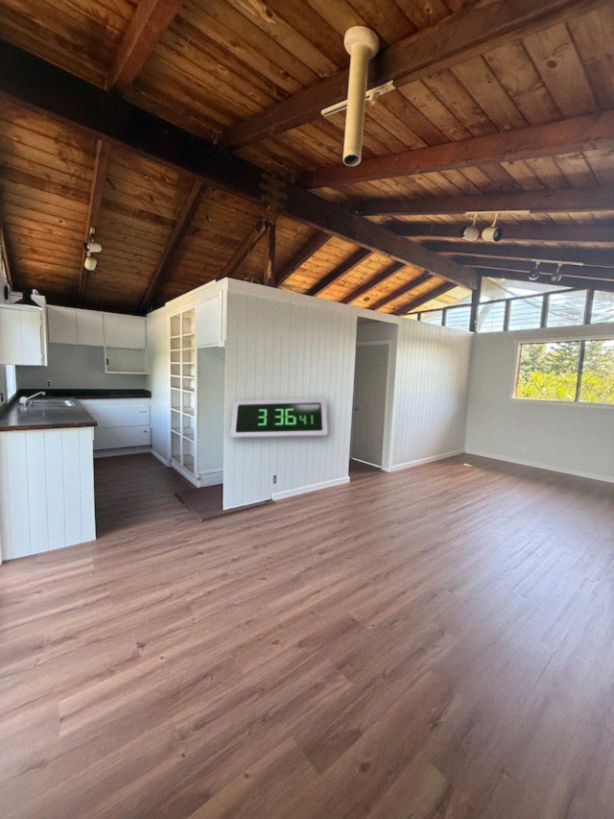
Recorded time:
3,36
